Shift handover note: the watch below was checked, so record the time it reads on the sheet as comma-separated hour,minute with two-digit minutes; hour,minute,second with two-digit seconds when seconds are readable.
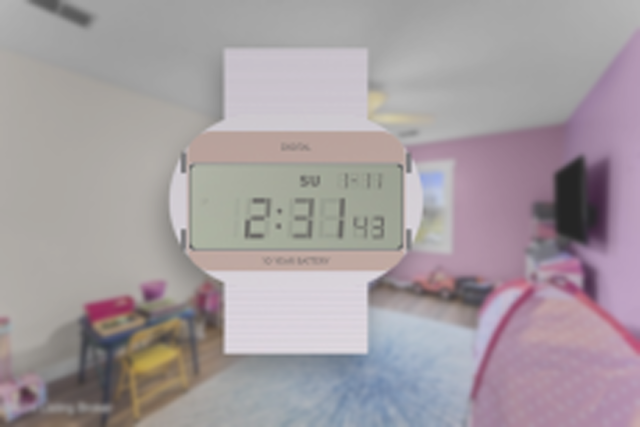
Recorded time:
2,31,43
